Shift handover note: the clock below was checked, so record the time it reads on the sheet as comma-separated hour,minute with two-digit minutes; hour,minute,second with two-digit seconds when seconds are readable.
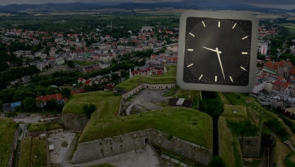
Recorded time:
9,27
